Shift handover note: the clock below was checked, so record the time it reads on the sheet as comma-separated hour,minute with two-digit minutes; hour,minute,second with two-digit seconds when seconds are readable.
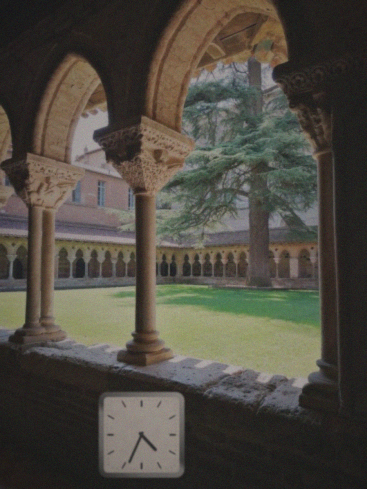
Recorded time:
4,34
